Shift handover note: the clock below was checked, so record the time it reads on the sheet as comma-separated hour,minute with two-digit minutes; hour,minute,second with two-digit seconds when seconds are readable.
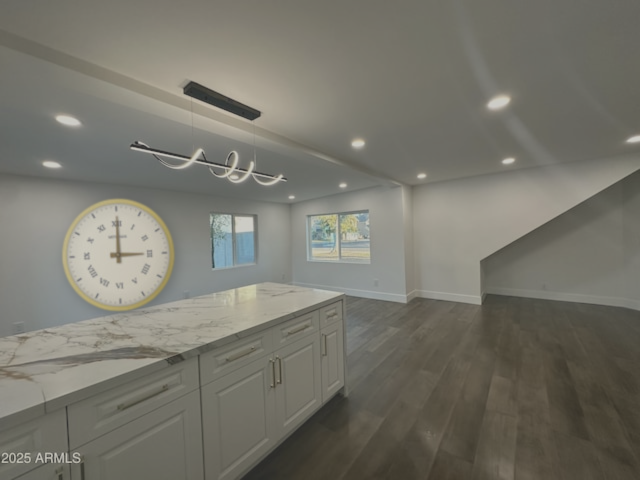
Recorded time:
3,00
